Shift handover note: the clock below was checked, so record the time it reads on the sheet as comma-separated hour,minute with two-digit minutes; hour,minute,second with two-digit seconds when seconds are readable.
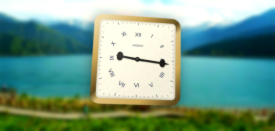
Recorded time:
9,16
